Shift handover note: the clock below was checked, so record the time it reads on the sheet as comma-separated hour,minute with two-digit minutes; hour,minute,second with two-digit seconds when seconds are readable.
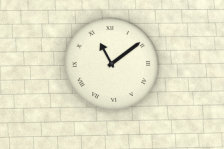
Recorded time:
11,09
